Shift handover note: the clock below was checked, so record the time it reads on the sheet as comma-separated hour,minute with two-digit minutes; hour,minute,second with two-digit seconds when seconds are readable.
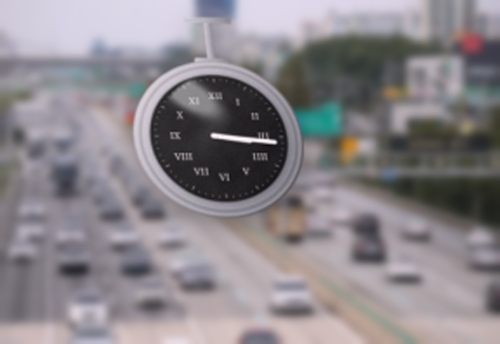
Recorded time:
3,16
